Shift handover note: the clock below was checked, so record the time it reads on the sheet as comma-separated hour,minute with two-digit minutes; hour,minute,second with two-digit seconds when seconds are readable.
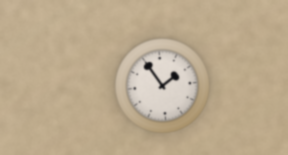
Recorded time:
1,55
